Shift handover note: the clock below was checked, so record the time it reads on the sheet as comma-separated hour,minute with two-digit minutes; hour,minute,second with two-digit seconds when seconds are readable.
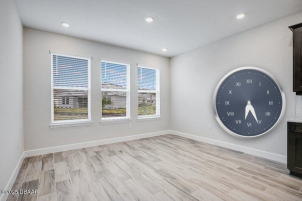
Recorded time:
6,26
